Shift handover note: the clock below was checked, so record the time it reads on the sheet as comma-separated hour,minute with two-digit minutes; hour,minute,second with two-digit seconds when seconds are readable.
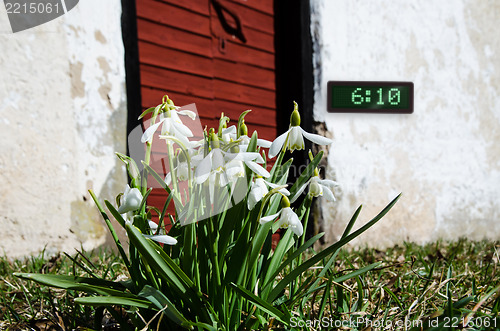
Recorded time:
6,10
